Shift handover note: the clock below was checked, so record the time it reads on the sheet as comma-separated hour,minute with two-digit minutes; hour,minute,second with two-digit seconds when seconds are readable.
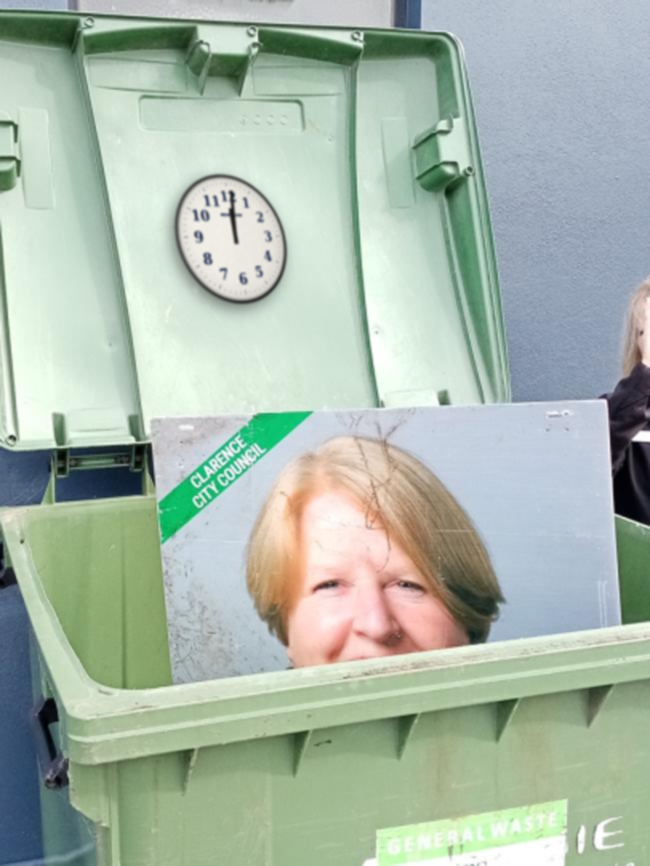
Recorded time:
12,01
